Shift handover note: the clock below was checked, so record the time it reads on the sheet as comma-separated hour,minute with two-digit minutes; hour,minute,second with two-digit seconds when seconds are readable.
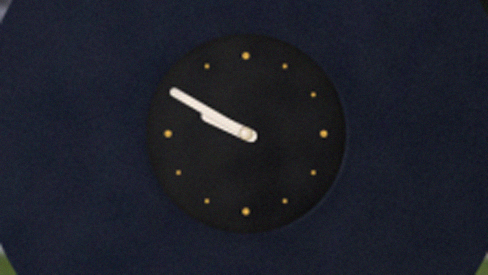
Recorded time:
9,50
